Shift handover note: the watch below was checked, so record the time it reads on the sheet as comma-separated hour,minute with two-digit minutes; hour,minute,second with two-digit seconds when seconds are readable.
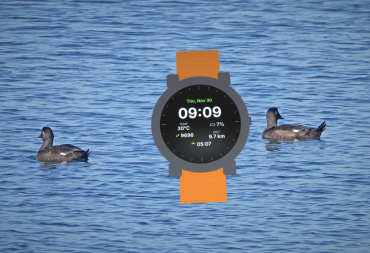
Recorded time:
9,09
